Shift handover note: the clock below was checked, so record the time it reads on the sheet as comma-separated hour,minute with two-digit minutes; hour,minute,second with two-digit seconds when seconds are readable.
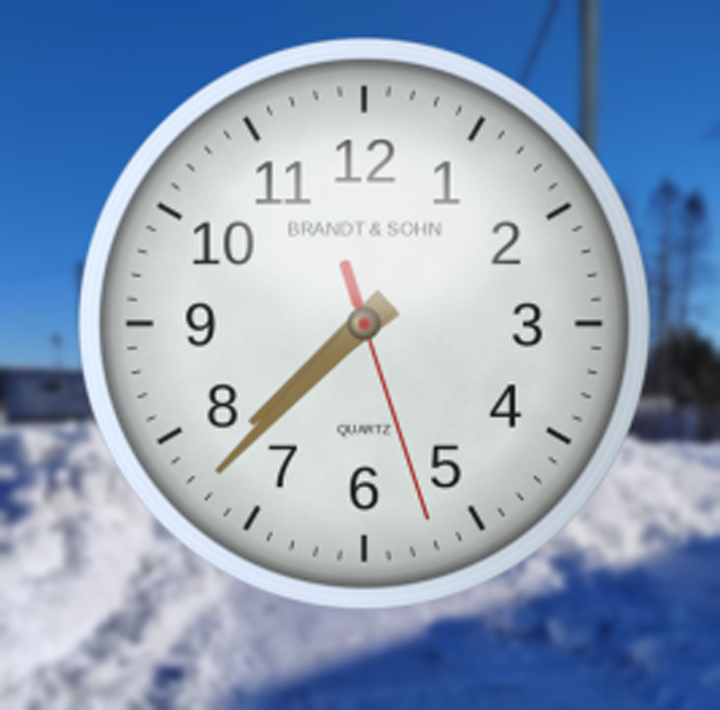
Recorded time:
7,37,27
